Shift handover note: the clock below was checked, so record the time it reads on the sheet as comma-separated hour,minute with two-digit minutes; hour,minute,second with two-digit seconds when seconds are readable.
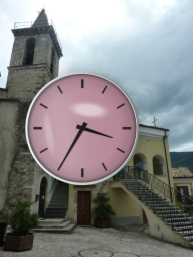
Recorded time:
3,35
